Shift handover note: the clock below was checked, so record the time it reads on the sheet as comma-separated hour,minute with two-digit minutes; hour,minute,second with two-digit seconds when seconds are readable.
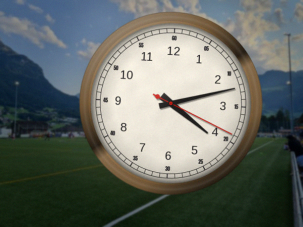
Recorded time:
4,12,19
